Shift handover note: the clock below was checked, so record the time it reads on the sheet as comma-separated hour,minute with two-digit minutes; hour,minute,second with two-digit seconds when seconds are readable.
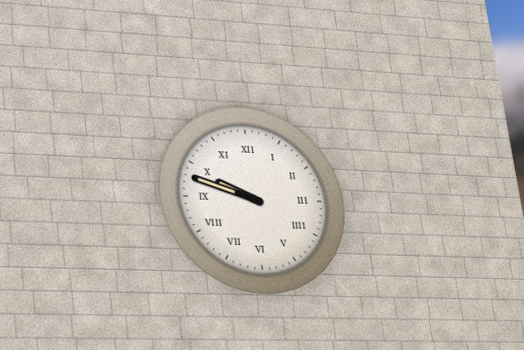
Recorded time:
9,48
